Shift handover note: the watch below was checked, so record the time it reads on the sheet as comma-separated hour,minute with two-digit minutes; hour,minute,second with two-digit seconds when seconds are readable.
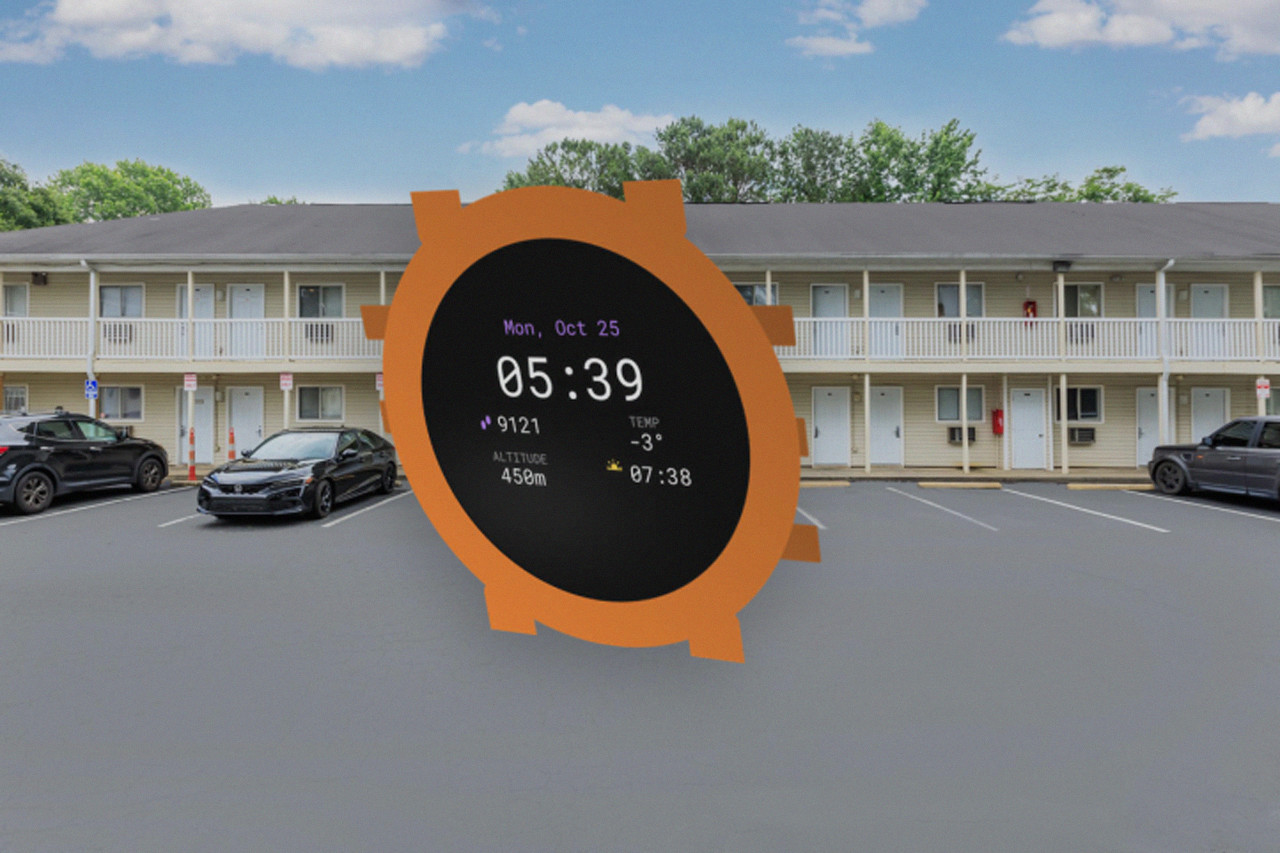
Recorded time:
5,39
